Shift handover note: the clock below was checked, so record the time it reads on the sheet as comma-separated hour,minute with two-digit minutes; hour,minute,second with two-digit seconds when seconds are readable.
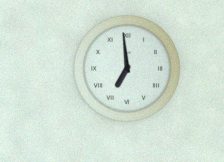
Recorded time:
6,59
